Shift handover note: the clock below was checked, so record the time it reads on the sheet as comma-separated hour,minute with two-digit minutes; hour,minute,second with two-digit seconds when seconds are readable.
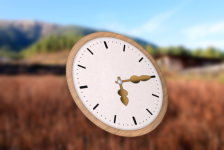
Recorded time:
6,15
